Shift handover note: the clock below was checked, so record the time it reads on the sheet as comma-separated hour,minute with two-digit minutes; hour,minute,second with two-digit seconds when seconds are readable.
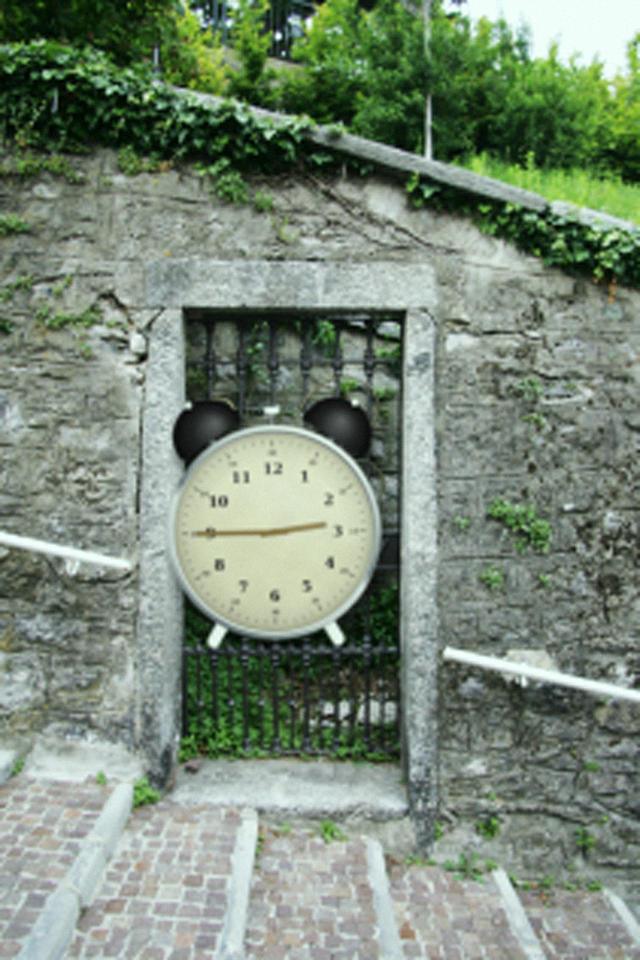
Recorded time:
2,45
